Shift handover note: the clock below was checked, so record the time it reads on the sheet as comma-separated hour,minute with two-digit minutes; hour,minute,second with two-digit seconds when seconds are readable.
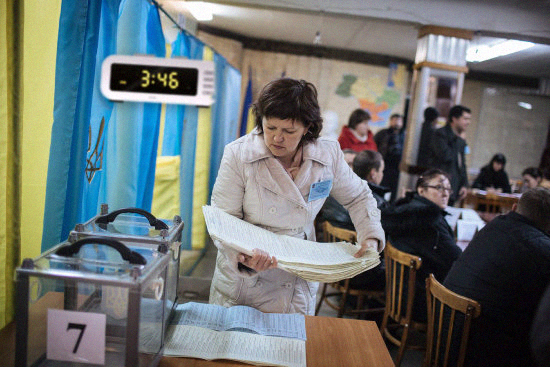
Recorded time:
3,46
